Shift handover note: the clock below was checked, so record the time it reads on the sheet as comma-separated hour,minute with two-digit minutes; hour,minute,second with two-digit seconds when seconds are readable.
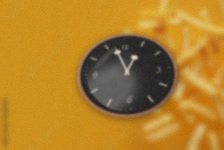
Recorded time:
12,57
